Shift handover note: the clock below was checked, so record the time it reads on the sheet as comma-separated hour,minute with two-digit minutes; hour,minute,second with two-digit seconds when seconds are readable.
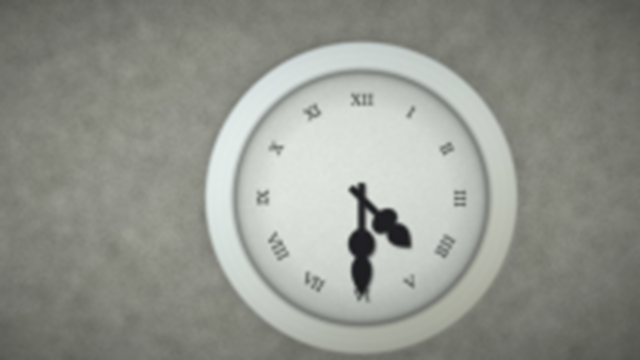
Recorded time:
4,30
